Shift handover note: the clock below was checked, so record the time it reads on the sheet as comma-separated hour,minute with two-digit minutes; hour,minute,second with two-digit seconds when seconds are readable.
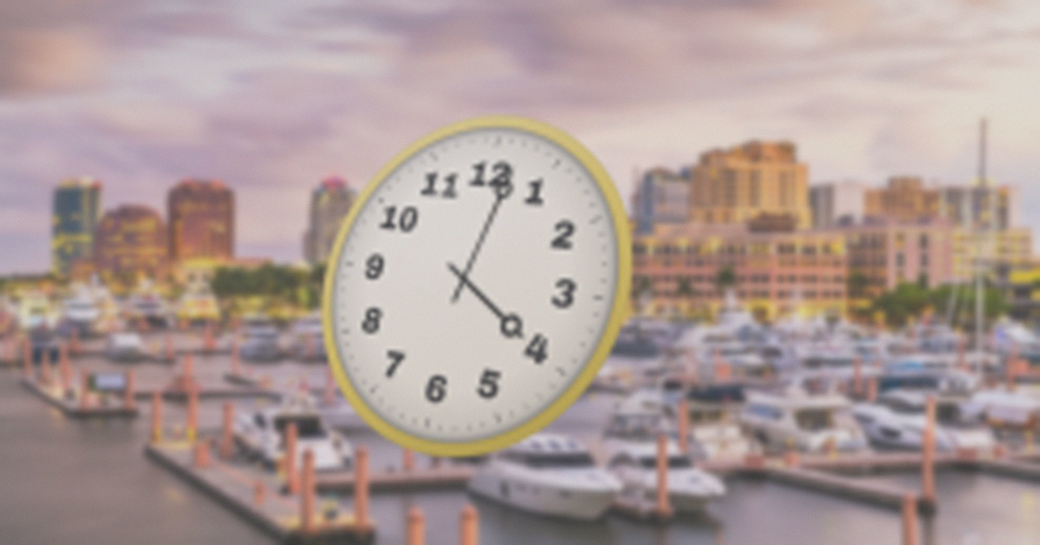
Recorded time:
4,02
